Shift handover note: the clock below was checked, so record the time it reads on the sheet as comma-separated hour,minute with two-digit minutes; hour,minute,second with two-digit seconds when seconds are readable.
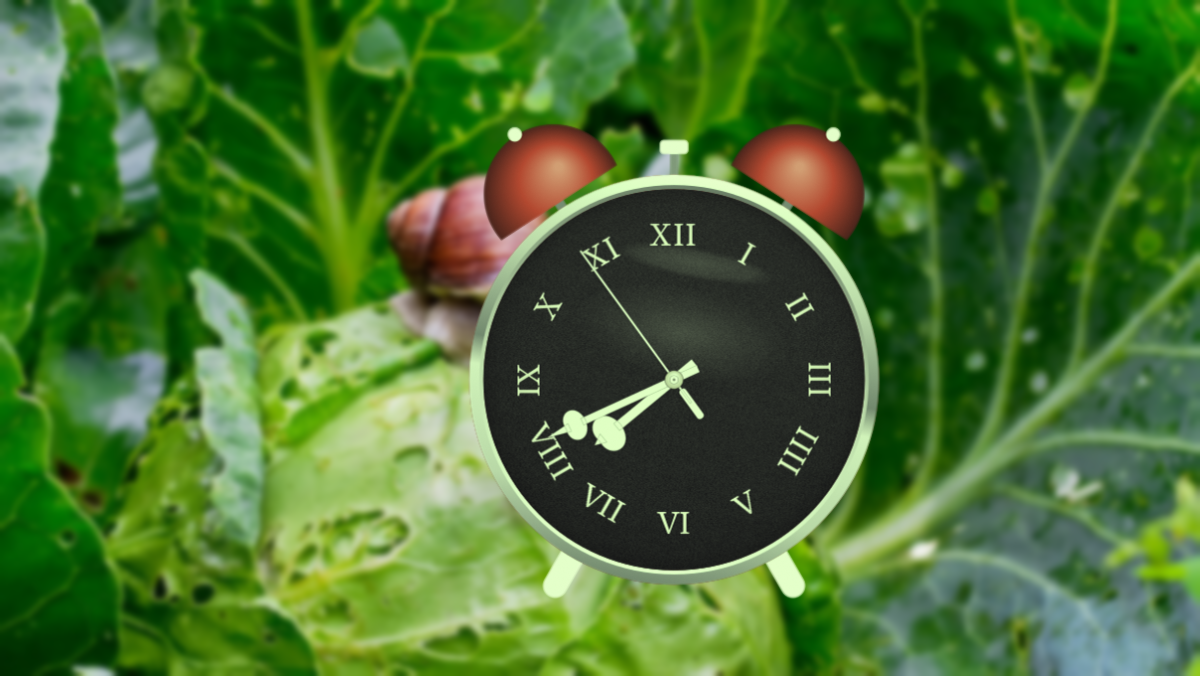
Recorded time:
7,40,54
